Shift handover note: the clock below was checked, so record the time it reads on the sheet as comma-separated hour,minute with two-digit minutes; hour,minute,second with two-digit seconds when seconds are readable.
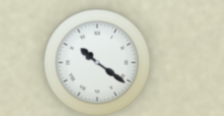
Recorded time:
10,21
